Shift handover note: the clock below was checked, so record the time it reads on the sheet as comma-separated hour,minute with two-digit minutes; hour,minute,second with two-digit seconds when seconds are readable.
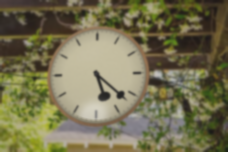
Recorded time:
5,22
